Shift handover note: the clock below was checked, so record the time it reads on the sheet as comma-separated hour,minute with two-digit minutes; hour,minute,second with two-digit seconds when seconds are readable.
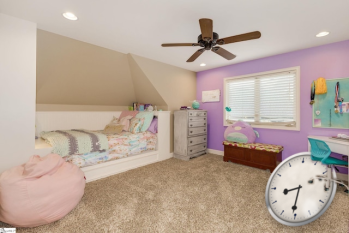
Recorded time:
8,31
